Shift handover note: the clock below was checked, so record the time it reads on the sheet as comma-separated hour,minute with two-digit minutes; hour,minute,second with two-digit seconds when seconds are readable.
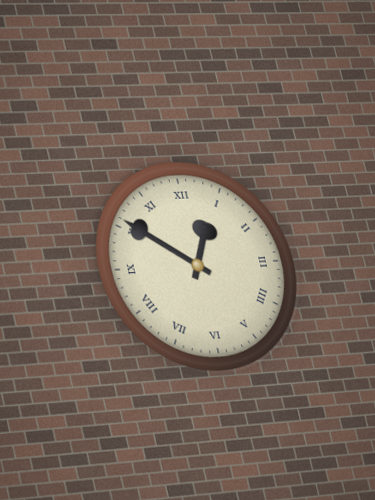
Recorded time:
12,51
